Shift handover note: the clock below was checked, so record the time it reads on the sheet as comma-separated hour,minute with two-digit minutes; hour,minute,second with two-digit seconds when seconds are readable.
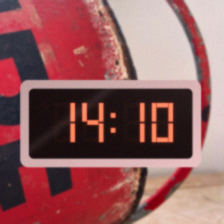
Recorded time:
14,10
